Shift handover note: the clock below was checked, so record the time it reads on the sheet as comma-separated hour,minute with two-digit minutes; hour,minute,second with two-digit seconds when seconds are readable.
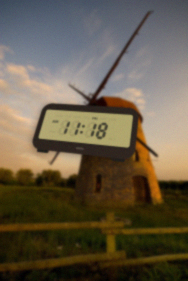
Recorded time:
11,18
